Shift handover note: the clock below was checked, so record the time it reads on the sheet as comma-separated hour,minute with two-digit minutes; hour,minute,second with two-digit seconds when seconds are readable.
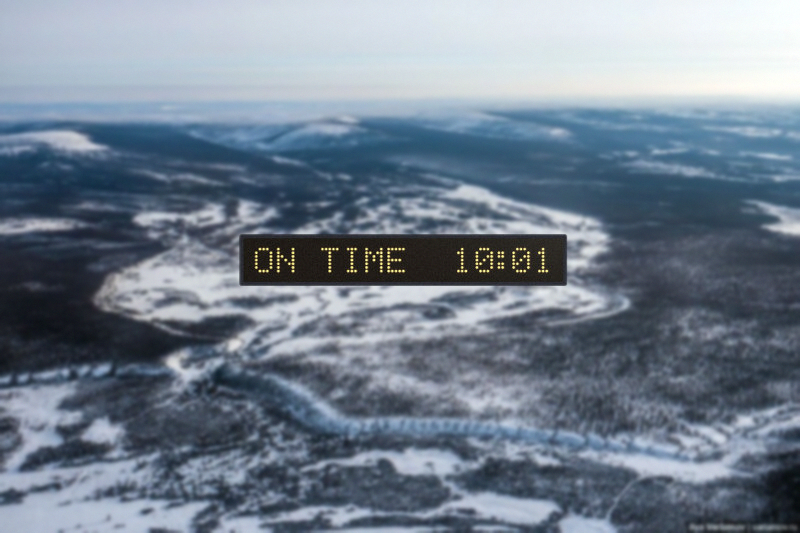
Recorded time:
10,01
